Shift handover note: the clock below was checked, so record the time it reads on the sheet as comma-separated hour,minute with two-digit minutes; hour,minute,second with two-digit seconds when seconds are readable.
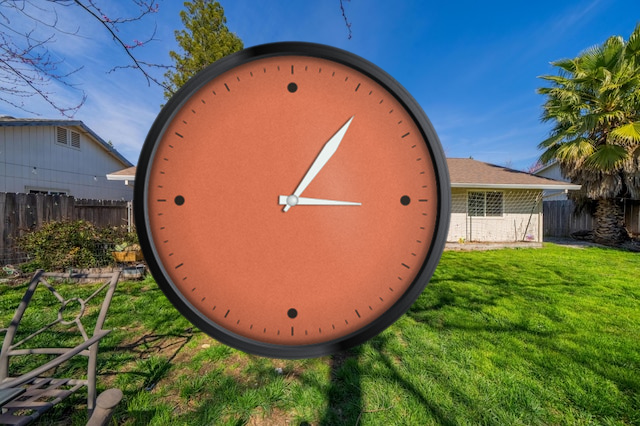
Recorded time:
3,06
